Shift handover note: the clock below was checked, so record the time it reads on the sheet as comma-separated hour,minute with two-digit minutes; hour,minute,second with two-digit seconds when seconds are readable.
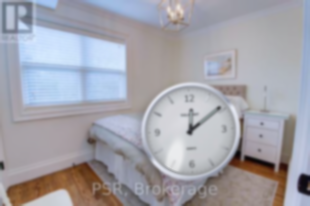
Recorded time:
12,09
